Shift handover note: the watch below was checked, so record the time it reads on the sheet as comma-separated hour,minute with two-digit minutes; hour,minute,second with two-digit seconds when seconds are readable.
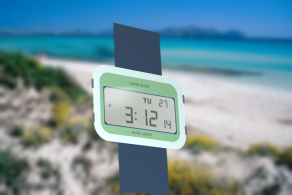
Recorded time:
3,12,14
